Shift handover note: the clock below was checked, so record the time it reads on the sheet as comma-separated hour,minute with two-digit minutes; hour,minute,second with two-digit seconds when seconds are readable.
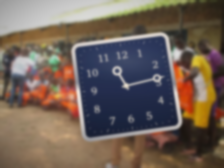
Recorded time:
11,14
